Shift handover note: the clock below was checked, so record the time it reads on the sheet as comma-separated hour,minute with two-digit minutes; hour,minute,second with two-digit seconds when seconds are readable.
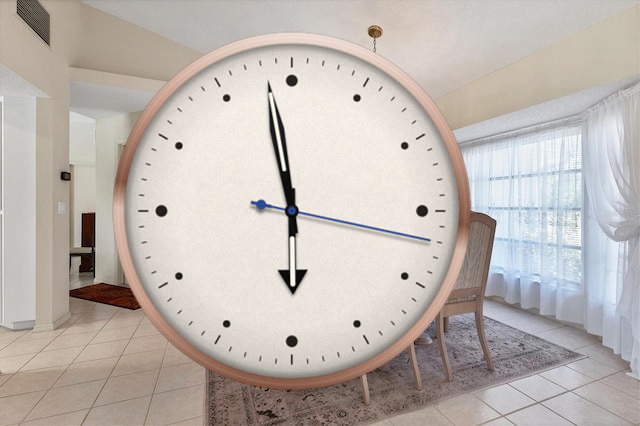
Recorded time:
5,58,17
